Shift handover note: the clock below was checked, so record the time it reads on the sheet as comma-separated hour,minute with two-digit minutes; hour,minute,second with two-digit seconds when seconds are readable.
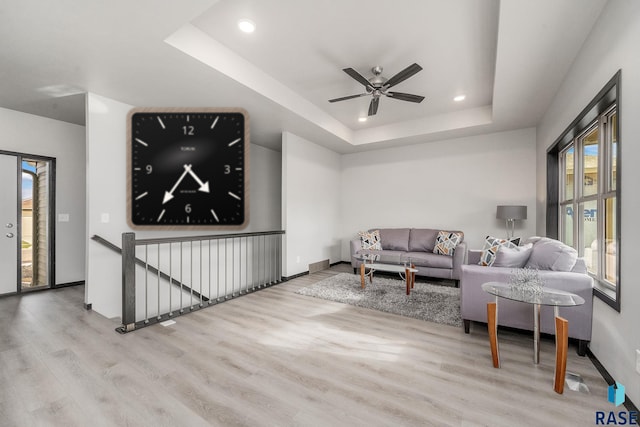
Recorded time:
4,36
